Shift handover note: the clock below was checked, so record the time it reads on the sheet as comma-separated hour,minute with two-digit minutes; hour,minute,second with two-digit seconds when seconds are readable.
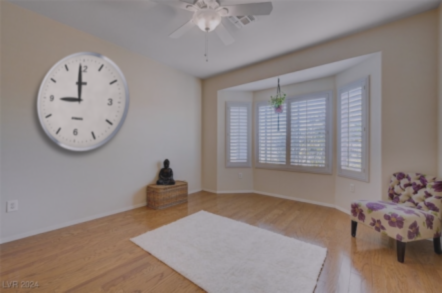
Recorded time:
8,59
